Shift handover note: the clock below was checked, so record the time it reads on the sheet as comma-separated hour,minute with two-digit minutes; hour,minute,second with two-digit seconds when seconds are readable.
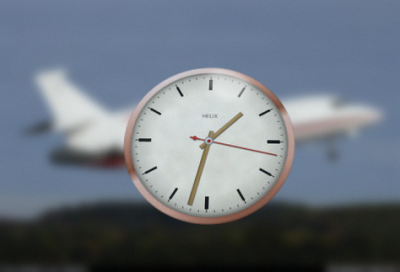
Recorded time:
1,32,17
